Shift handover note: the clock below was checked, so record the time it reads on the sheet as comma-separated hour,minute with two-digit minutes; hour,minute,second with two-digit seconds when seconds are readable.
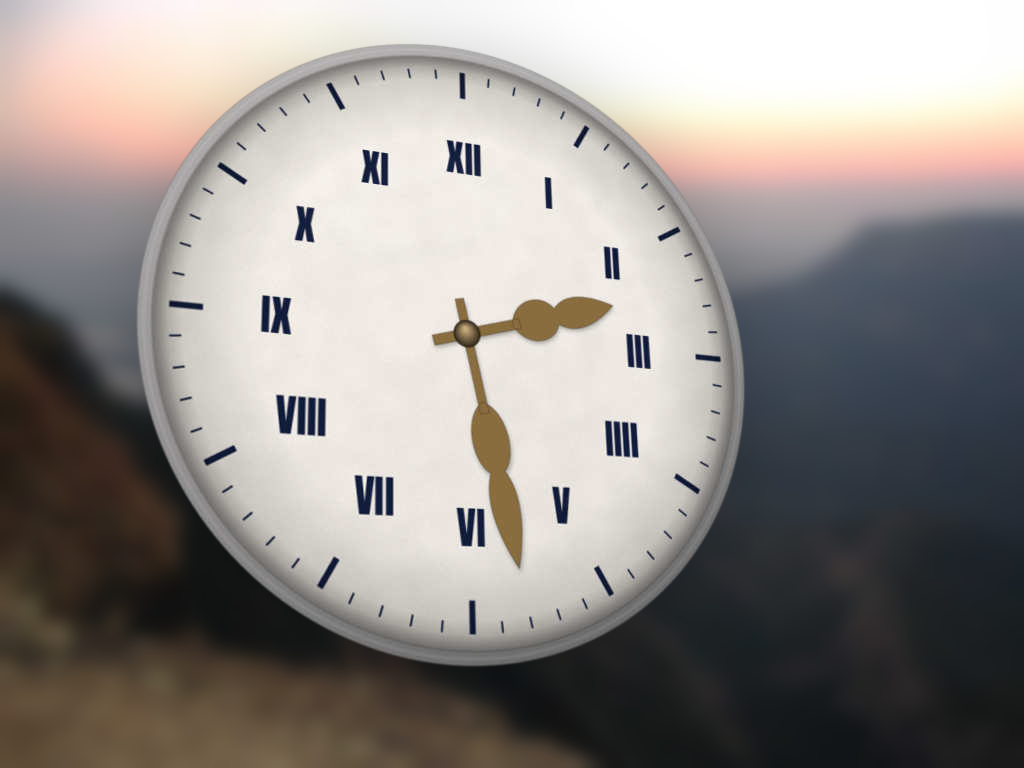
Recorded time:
2,28
